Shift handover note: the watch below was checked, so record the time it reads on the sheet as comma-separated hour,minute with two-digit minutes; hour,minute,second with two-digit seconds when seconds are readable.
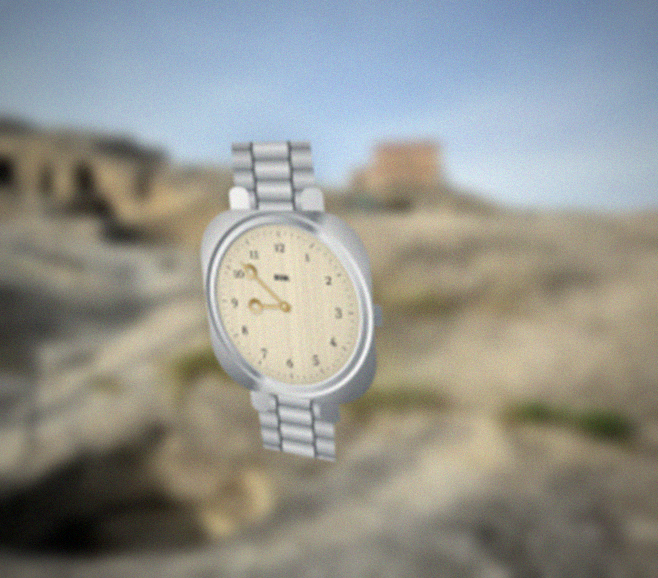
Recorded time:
8,52
